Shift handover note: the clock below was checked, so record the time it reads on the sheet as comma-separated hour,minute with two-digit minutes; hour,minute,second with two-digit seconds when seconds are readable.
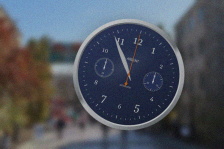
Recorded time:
10,54
